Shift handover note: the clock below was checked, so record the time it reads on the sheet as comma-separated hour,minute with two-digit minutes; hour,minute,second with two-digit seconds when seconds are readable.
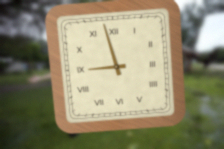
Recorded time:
8,58
